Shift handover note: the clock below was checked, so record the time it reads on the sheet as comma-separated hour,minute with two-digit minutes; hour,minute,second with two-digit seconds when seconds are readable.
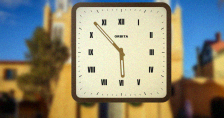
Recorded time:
5,53
